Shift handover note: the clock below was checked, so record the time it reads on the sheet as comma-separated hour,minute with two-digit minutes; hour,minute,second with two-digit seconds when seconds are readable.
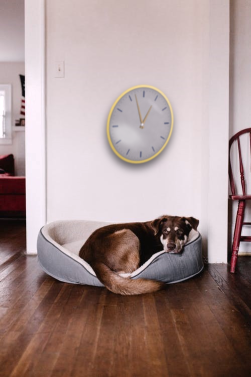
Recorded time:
12,57
